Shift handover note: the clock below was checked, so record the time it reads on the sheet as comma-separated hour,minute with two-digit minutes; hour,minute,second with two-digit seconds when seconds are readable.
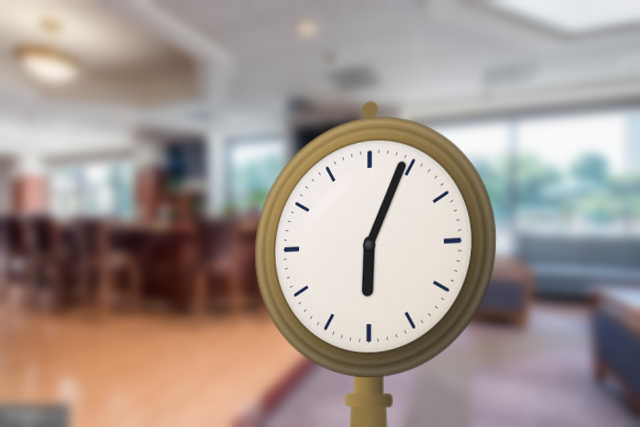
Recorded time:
6,04
